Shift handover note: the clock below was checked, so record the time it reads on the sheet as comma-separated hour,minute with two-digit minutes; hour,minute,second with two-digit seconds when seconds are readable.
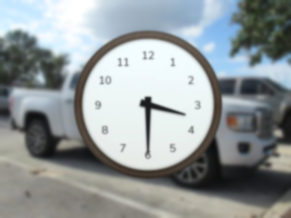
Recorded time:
3,30
